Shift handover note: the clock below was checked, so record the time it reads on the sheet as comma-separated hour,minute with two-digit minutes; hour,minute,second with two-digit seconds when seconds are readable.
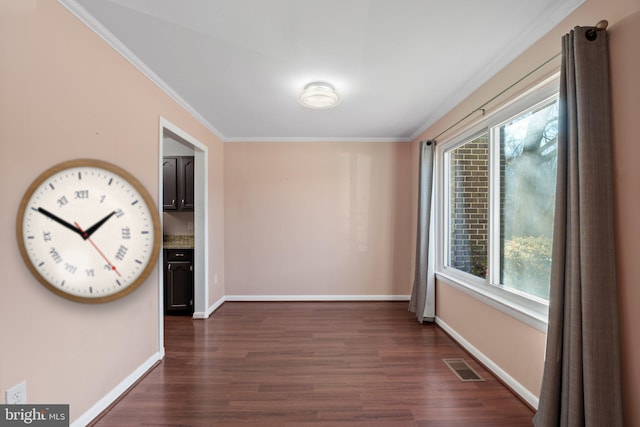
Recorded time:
1,50,24
